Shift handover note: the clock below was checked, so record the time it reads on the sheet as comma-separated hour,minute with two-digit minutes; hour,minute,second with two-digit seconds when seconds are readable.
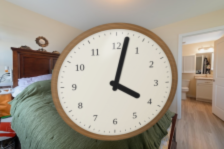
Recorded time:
4,02
